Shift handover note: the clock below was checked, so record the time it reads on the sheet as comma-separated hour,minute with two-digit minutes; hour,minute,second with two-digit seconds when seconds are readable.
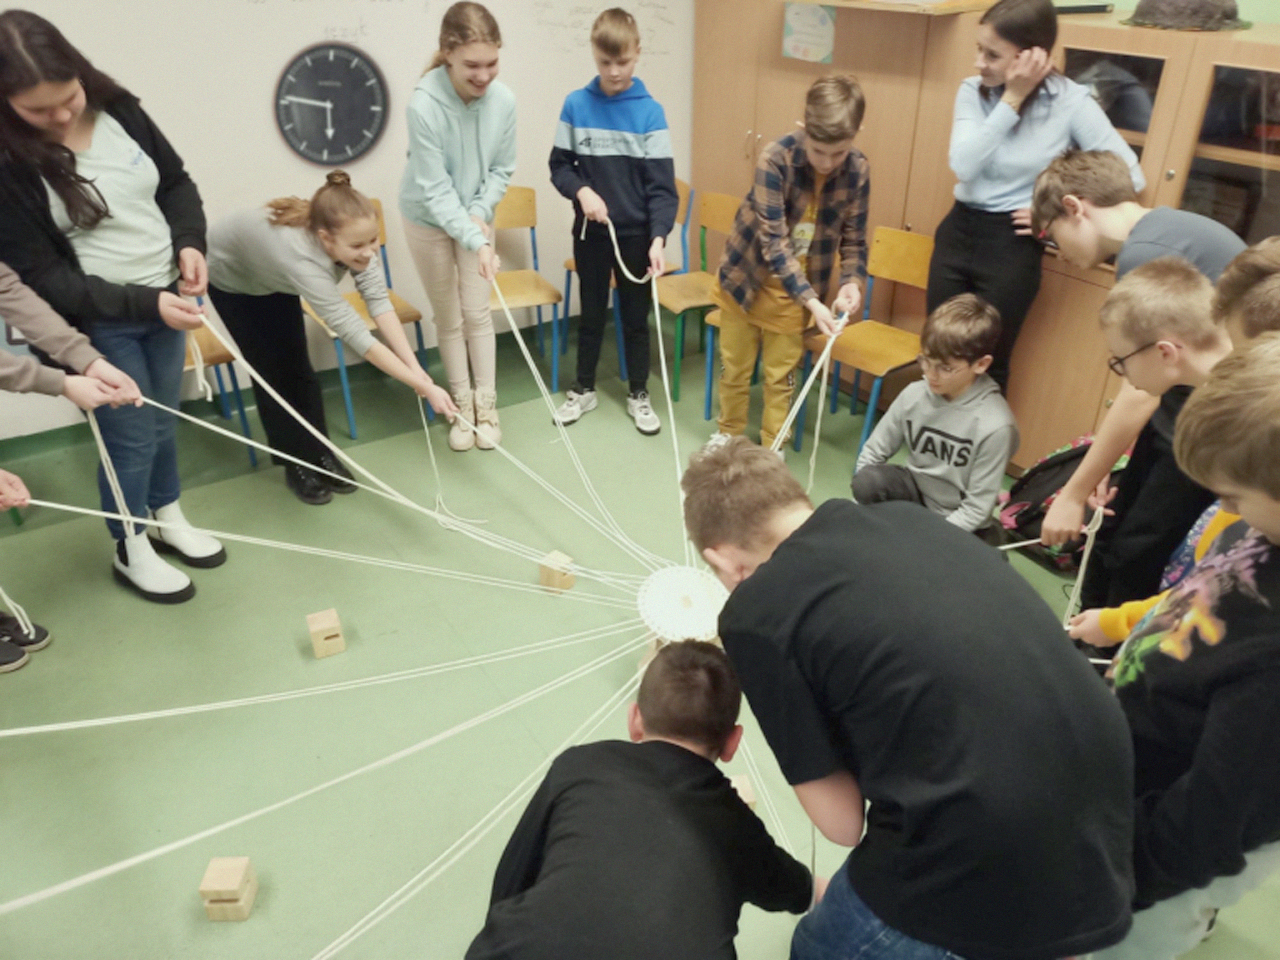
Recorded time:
5,46
